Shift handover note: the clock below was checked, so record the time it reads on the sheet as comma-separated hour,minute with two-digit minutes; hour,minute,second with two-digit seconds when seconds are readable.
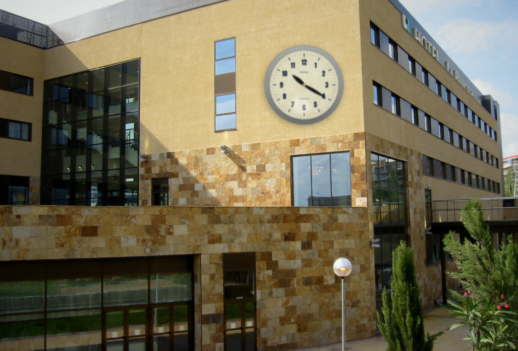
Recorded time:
10,20
